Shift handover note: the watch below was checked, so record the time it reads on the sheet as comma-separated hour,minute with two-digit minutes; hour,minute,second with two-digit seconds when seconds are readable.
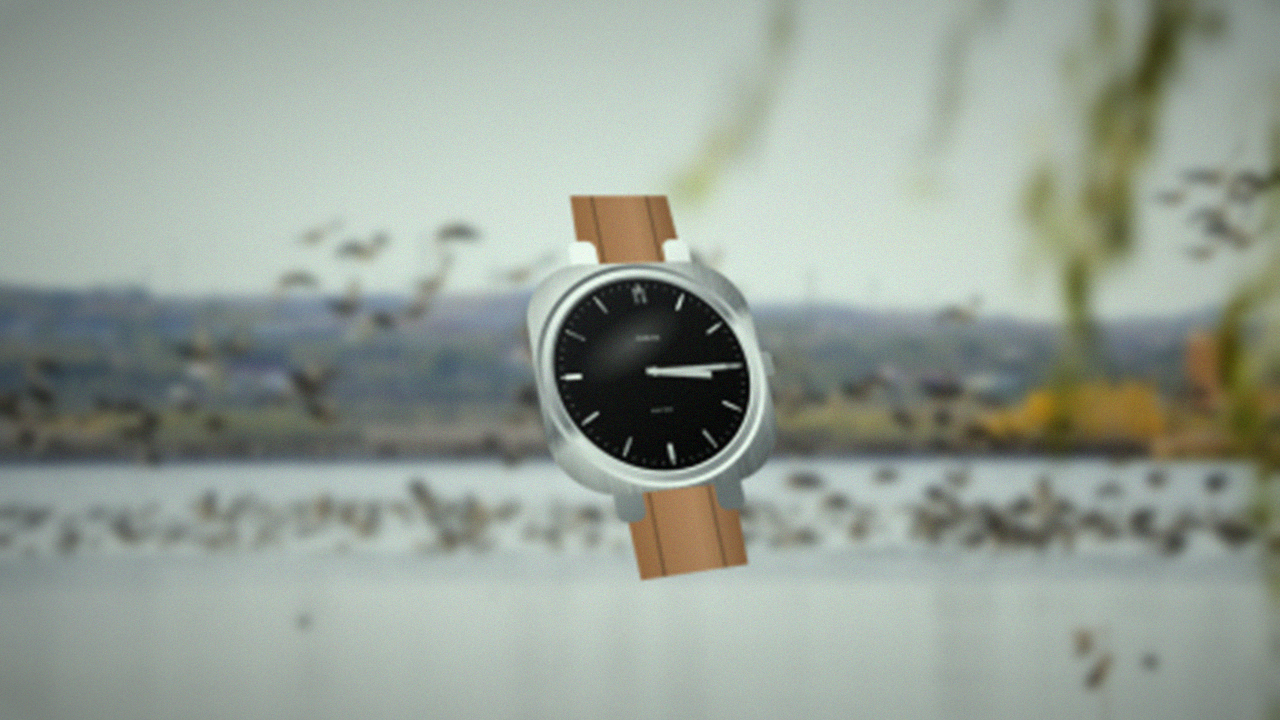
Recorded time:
3,15
